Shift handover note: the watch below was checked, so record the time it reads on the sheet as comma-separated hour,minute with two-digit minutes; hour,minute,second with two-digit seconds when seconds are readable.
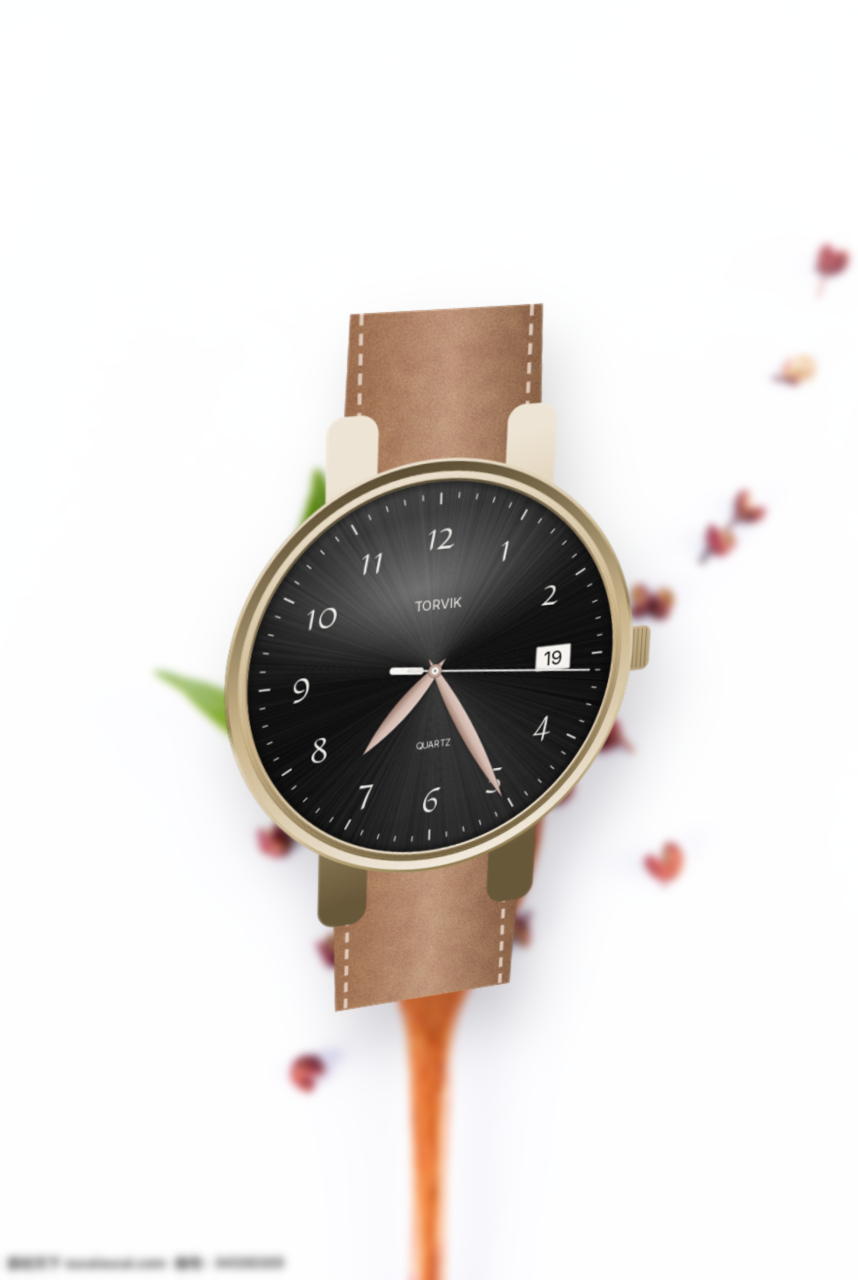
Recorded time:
7,25,16
